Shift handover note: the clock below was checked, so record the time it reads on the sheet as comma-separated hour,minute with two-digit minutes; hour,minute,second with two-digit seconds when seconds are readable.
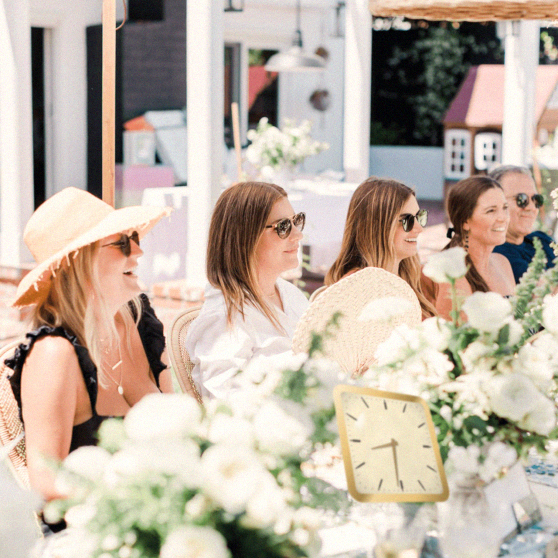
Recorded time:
8,31
